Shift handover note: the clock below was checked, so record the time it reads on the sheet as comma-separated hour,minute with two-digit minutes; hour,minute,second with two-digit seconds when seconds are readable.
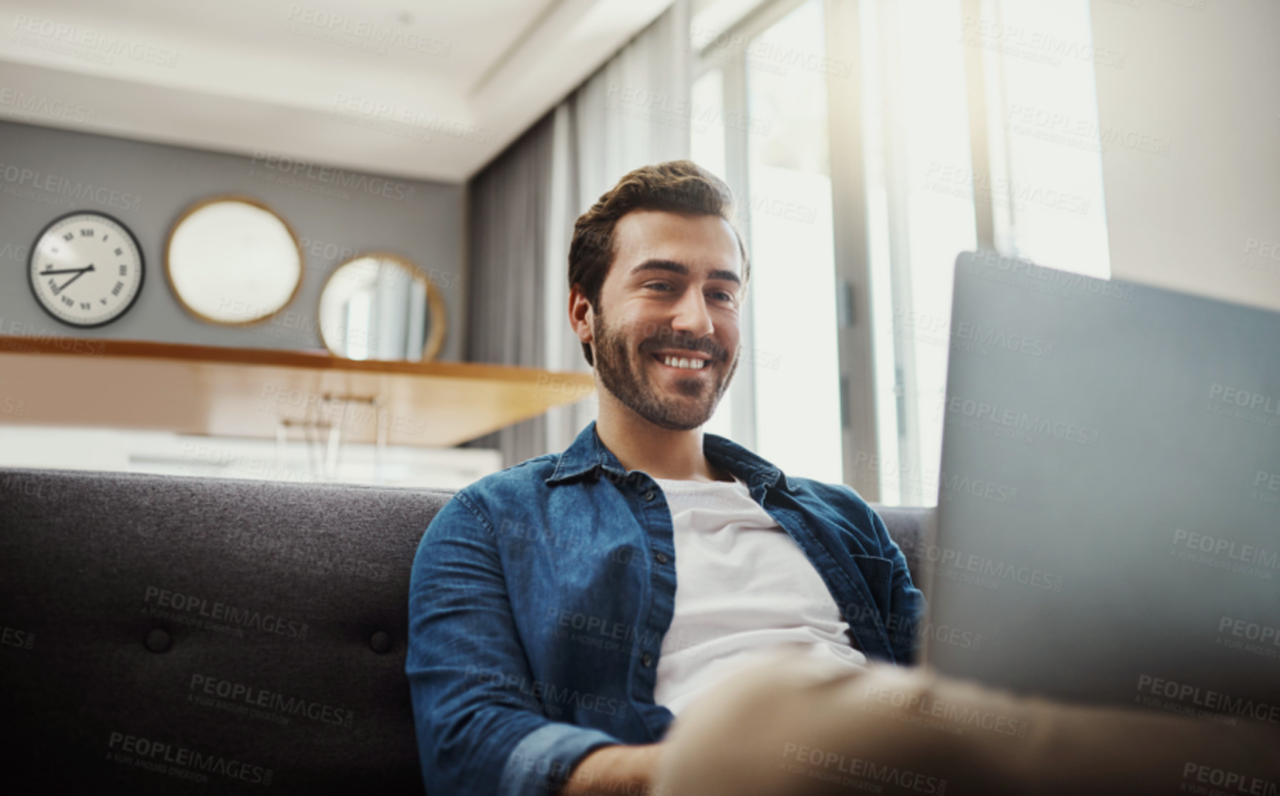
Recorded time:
7,44
